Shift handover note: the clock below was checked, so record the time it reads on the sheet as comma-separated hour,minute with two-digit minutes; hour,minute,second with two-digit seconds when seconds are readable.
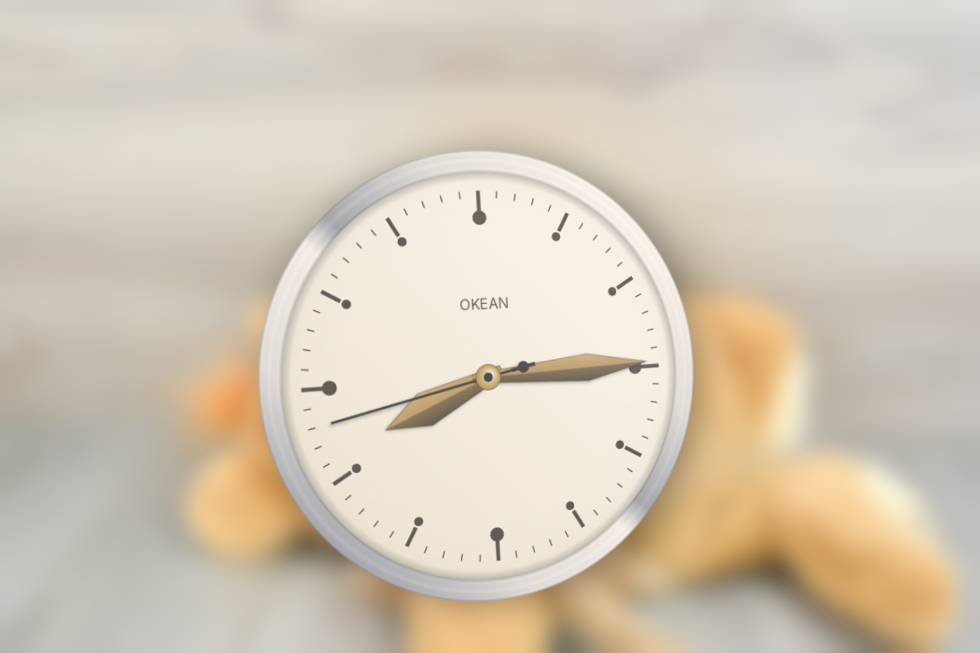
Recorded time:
8,14,43
